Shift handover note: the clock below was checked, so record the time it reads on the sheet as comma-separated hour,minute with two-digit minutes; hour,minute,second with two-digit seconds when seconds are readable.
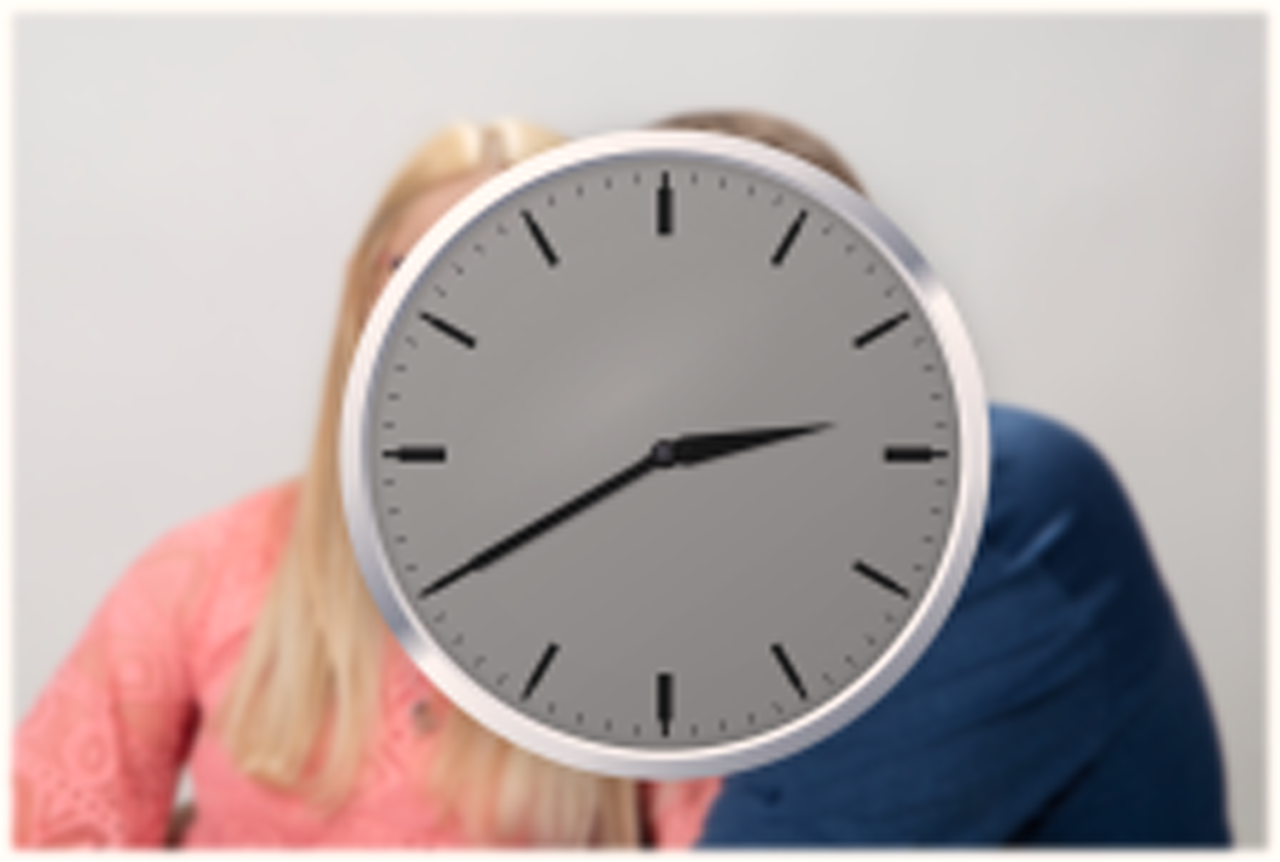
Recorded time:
2,40
